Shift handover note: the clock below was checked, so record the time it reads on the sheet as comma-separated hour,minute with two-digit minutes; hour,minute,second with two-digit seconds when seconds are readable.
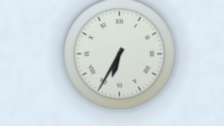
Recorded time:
6,35
